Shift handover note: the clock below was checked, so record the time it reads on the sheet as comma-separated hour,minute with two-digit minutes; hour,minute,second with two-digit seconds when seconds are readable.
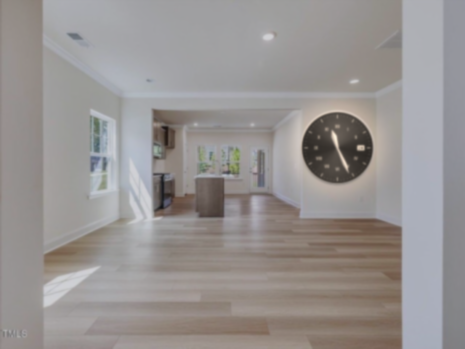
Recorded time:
11,26
